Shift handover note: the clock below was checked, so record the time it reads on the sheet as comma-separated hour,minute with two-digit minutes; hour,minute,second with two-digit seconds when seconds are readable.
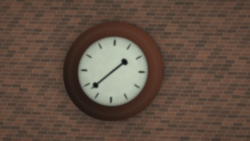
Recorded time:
1,38
